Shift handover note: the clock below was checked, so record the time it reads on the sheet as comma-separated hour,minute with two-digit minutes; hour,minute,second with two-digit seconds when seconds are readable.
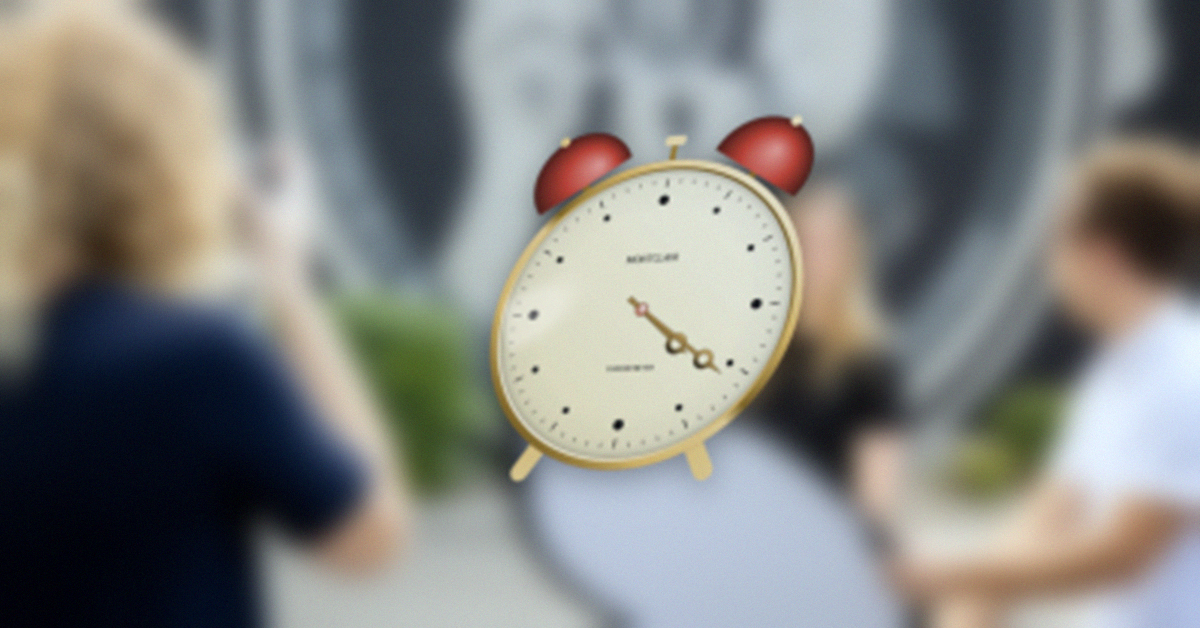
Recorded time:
4,21
